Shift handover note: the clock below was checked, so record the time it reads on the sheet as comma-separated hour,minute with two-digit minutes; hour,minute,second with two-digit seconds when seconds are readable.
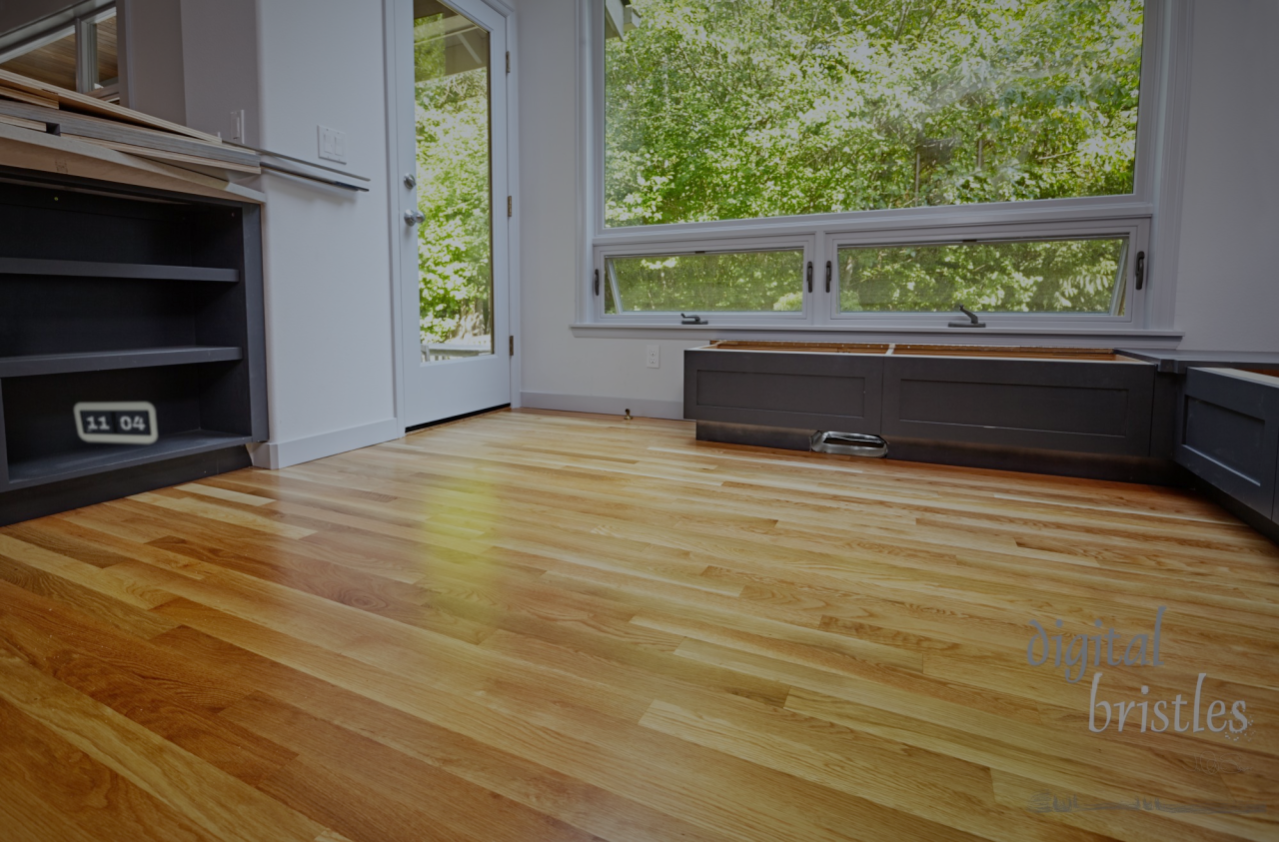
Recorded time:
11,04
